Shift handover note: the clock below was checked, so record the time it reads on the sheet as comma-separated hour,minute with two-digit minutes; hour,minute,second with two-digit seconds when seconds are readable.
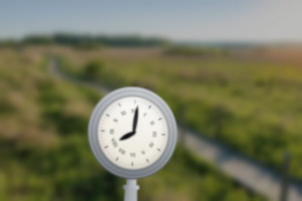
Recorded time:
8,01
